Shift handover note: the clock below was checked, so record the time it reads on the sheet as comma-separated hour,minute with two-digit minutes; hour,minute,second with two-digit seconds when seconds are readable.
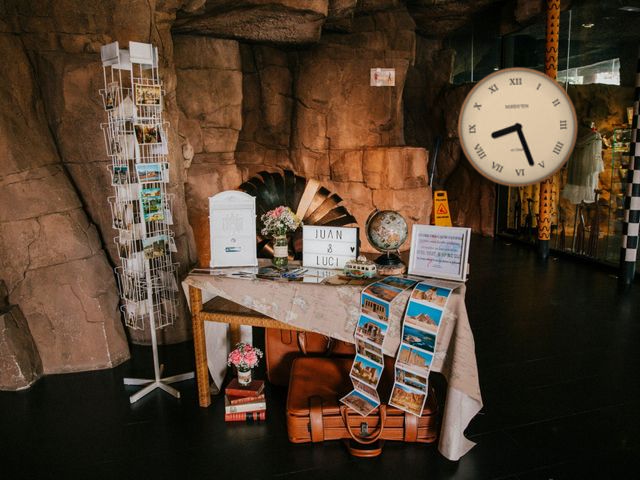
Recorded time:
8,27
